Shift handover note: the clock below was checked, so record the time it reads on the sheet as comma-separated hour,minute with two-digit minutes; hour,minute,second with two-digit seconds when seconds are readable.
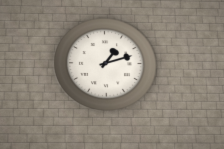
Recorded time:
1,12
